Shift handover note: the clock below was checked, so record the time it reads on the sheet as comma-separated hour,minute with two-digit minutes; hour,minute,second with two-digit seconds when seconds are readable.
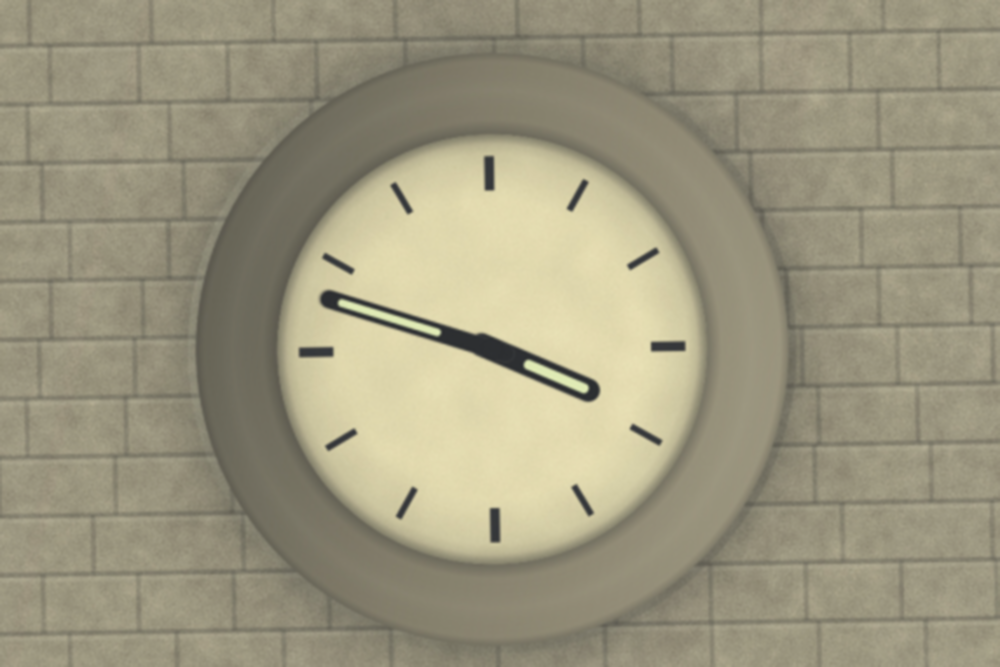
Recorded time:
3,48
